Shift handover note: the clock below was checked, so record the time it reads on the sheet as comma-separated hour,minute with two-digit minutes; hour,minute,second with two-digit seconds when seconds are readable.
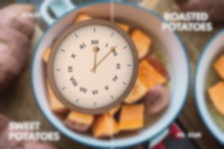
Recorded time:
12,08
